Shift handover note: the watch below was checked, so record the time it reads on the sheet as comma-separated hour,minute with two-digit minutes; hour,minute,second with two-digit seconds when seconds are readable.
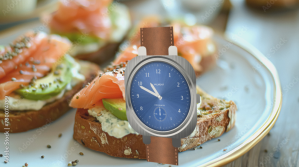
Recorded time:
10,49
